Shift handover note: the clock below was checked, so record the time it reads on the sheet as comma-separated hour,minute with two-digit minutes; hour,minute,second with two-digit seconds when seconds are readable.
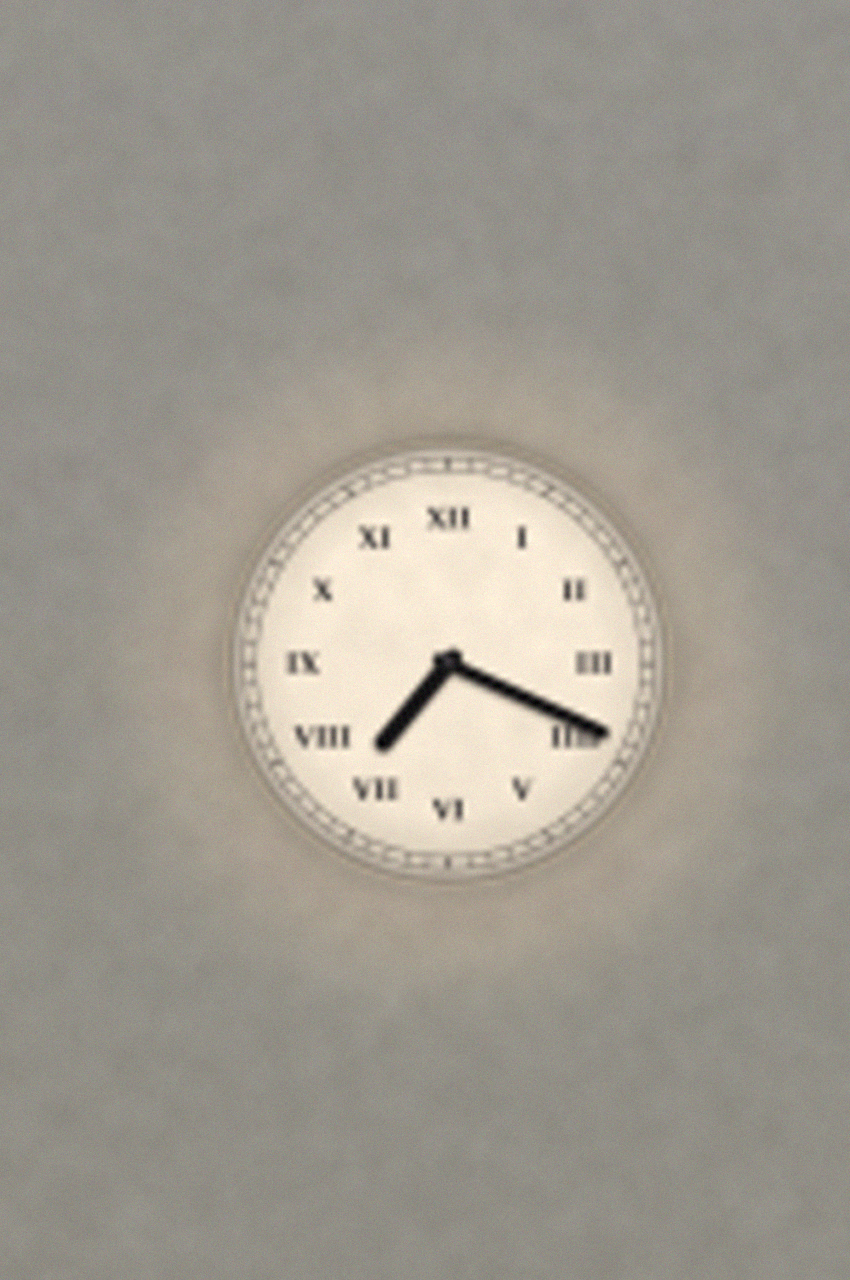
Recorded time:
7,19
